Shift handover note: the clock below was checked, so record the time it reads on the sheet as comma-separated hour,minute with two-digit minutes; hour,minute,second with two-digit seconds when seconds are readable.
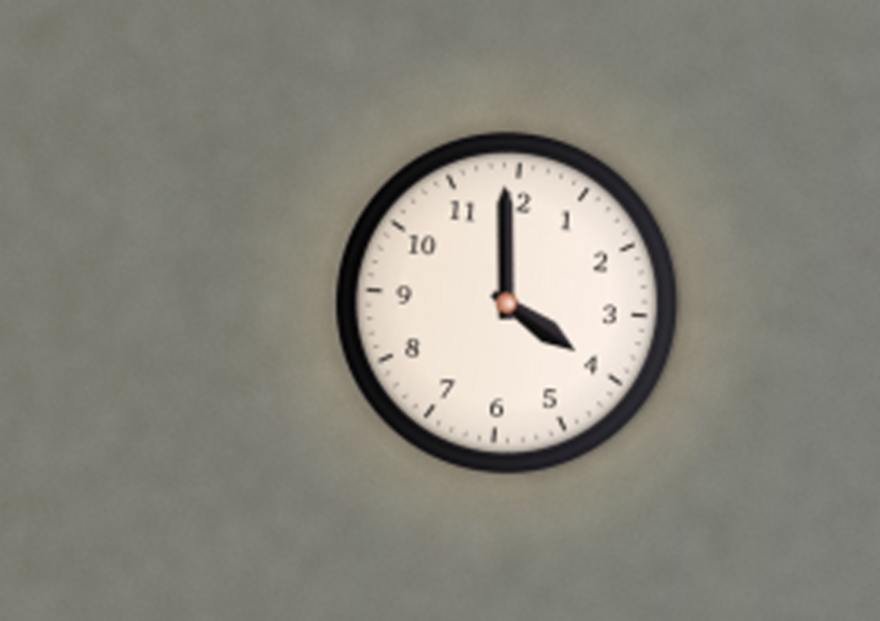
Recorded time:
3,59
